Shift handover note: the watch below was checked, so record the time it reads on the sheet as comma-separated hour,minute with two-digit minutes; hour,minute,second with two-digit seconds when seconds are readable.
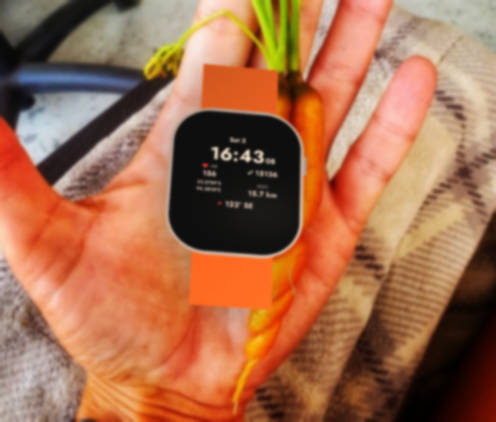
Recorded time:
16,43
